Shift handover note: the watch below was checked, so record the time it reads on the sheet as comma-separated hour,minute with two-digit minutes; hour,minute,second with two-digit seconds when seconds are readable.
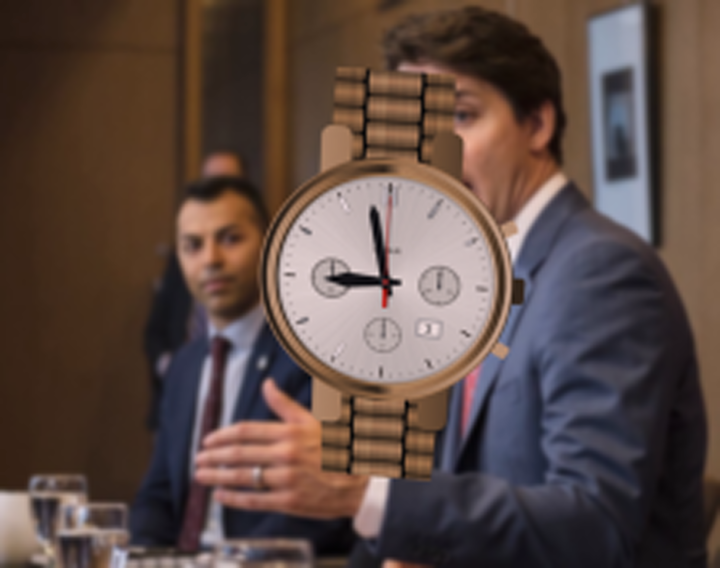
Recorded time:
8,58
